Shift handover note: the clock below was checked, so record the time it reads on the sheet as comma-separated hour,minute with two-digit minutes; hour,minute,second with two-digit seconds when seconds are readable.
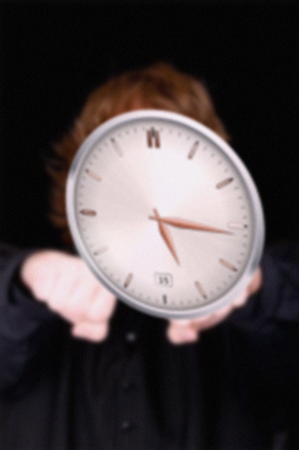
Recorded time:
5,16
